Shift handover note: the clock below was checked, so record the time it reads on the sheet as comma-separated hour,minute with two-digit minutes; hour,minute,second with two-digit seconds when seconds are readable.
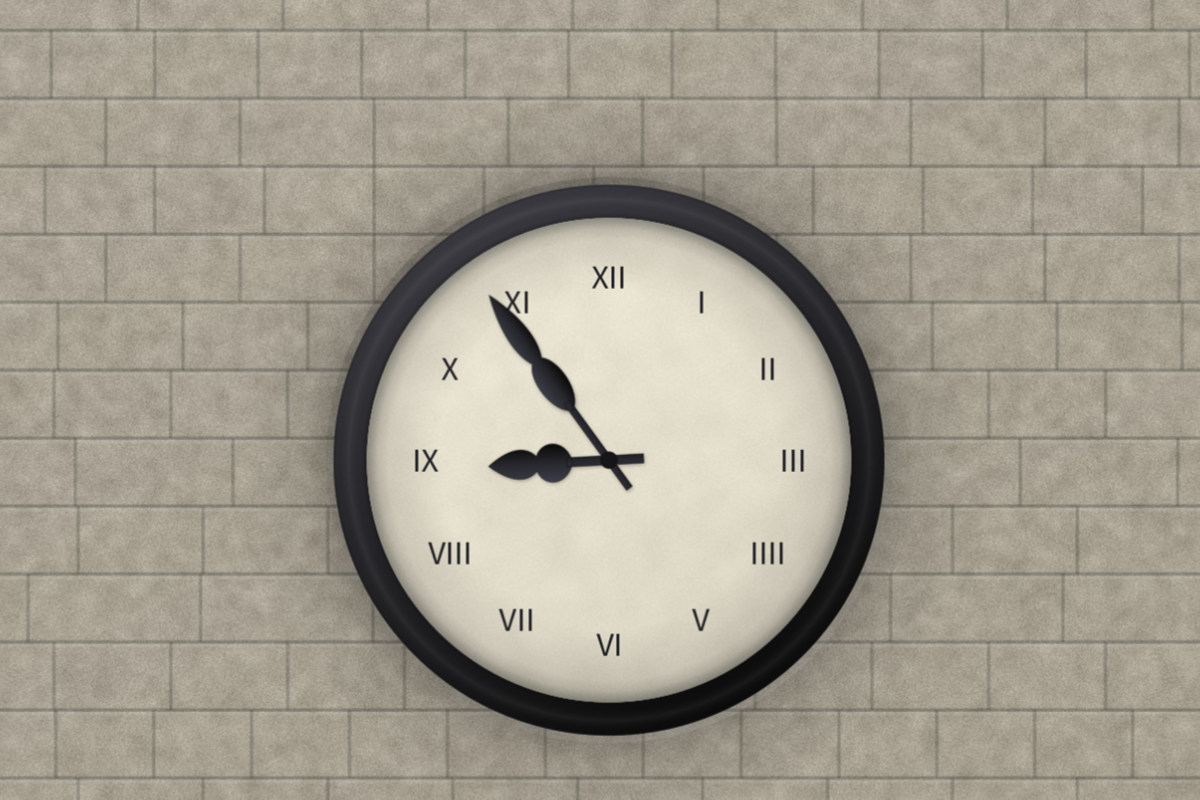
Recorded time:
8,54
